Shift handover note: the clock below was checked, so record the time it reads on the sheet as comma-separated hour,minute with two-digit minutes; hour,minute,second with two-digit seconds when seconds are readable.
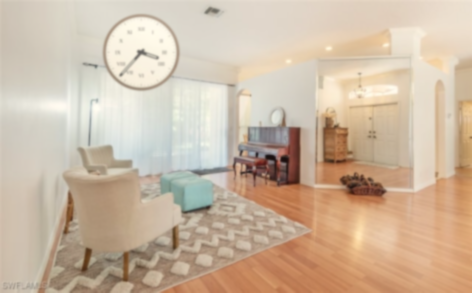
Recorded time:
3,37
